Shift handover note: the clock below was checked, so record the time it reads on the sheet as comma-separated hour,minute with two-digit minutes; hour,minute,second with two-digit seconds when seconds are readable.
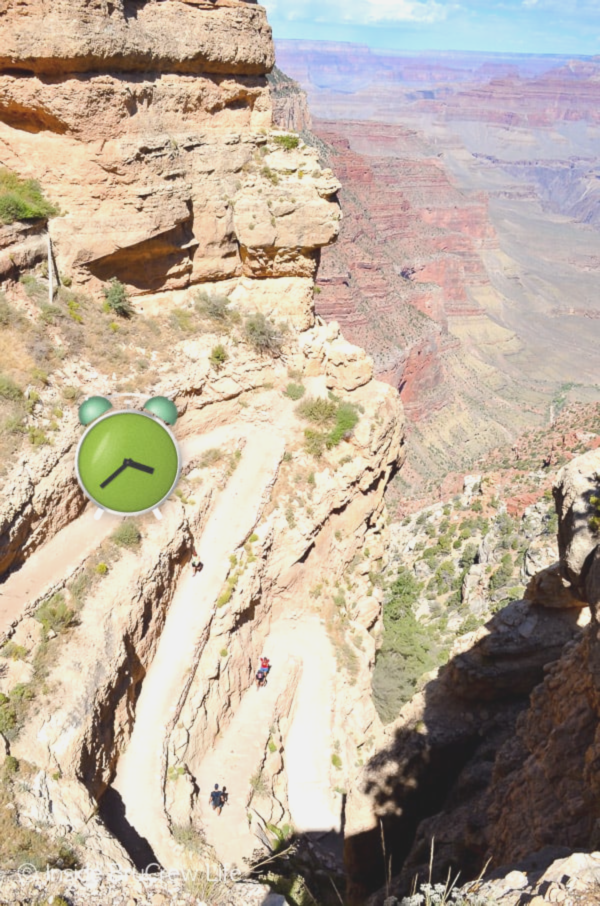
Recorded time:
3,38
